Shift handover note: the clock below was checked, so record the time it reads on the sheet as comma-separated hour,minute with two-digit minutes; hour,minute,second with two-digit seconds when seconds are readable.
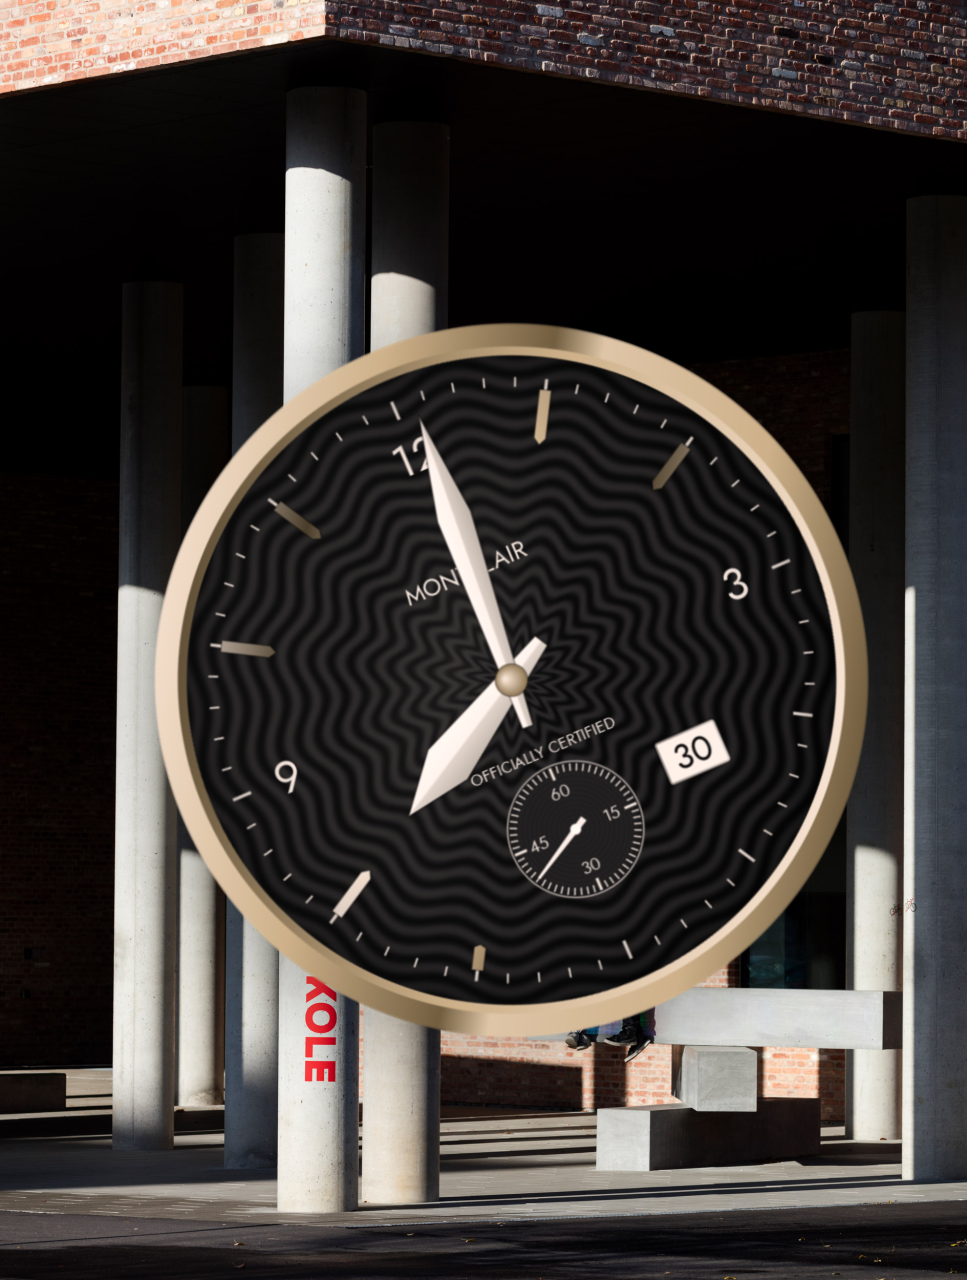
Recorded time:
8,00,40
